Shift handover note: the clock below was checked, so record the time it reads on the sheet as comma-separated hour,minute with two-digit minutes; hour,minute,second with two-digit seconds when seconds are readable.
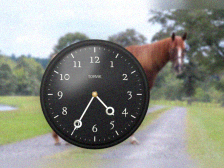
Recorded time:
4,35
